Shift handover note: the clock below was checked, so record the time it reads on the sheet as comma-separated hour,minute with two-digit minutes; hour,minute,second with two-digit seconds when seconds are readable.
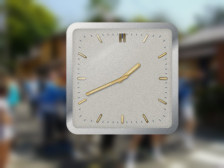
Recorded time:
1,41
